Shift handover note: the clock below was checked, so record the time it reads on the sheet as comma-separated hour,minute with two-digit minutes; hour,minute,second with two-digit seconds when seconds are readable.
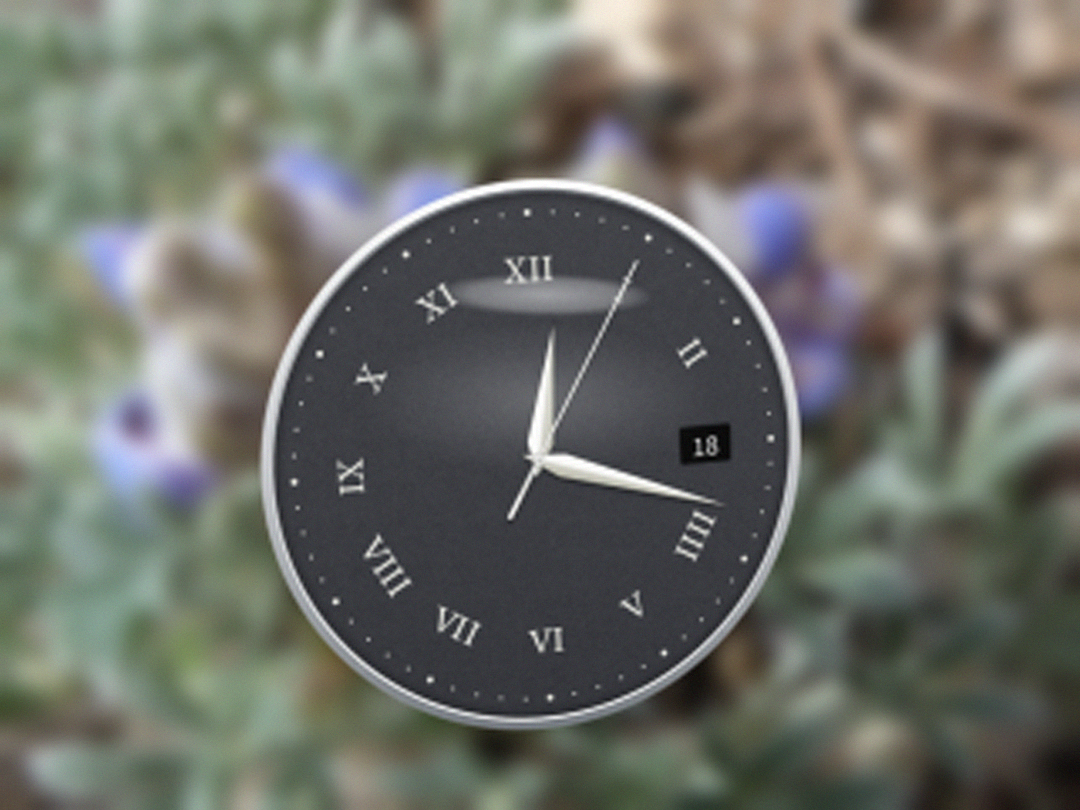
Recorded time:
12,18,05
